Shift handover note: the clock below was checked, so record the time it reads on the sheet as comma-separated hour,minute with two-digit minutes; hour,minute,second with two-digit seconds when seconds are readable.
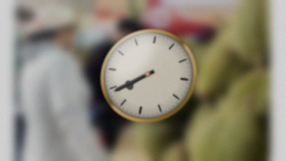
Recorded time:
7,39
